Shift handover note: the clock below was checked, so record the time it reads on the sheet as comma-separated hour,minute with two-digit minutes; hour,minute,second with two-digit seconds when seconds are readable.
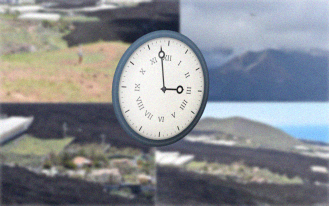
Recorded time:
2,58
